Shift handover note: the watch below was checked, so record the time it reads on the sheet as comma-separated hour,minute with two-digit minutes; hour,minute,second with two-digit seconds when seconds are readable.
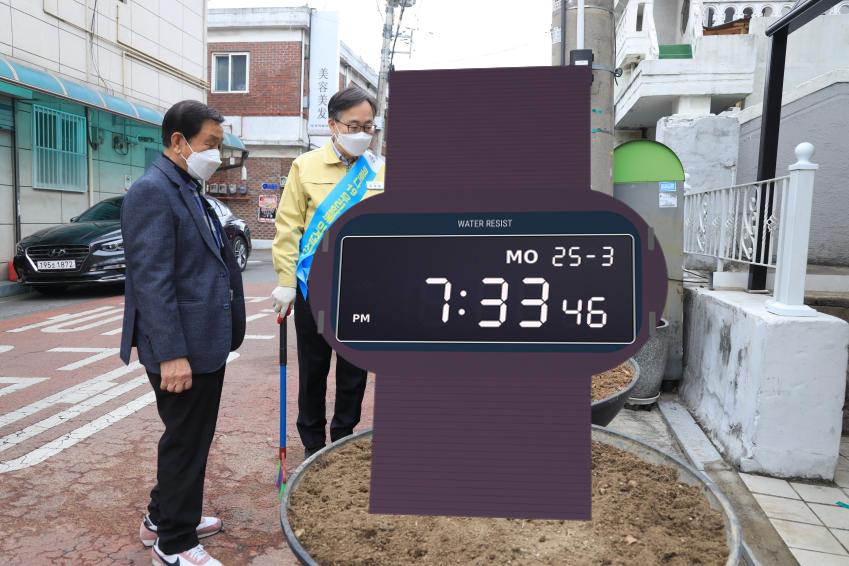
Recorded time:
7,33,46
